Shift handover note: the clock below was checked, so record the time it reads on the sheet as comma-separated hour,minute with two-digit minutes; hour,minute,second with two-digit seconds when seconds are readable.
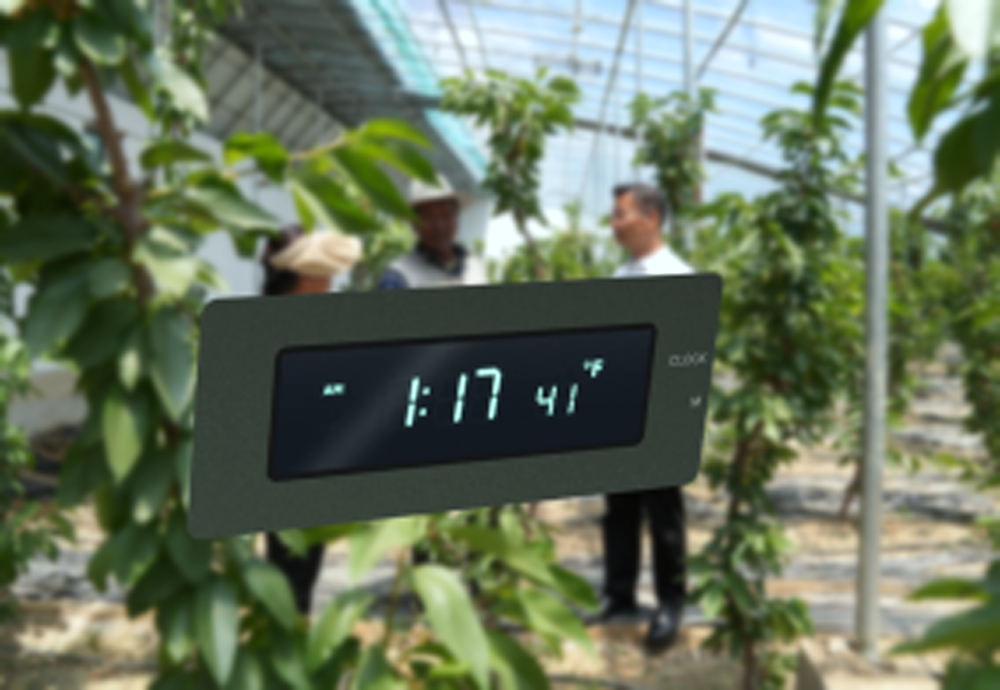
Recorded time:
1,17
